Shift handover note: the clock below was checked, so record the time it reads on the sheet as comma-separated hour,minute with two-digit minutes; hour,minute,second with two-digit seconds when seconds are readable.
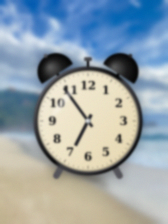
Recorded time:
6,54
